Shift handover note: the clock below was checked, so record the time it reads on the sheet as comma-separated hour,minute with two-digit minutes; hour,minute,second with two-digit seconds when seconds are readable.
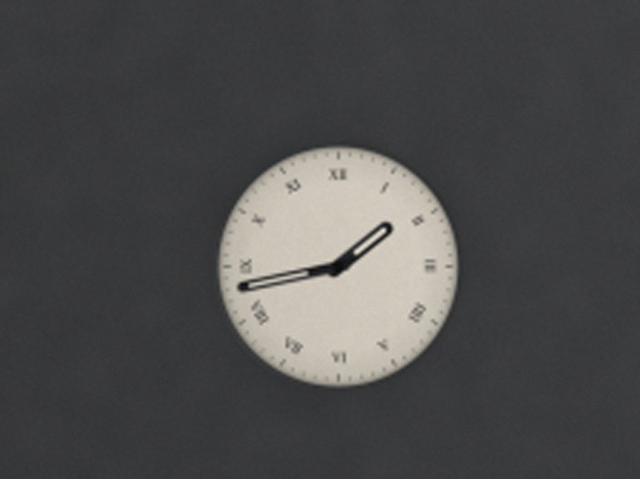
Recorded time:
1,43
